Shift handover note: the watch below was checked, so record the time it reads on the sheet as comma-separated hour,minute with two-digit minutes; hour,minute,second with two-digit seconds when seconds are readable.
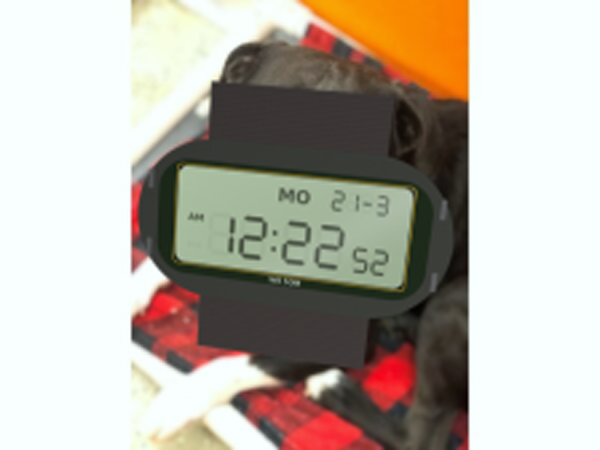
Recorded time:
12,22,52
